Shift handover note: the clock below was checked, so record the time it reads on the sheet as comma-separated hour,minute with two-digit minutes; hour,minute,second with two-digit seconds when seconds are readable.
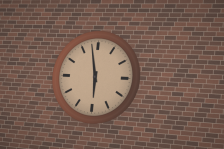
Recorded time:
5,58
